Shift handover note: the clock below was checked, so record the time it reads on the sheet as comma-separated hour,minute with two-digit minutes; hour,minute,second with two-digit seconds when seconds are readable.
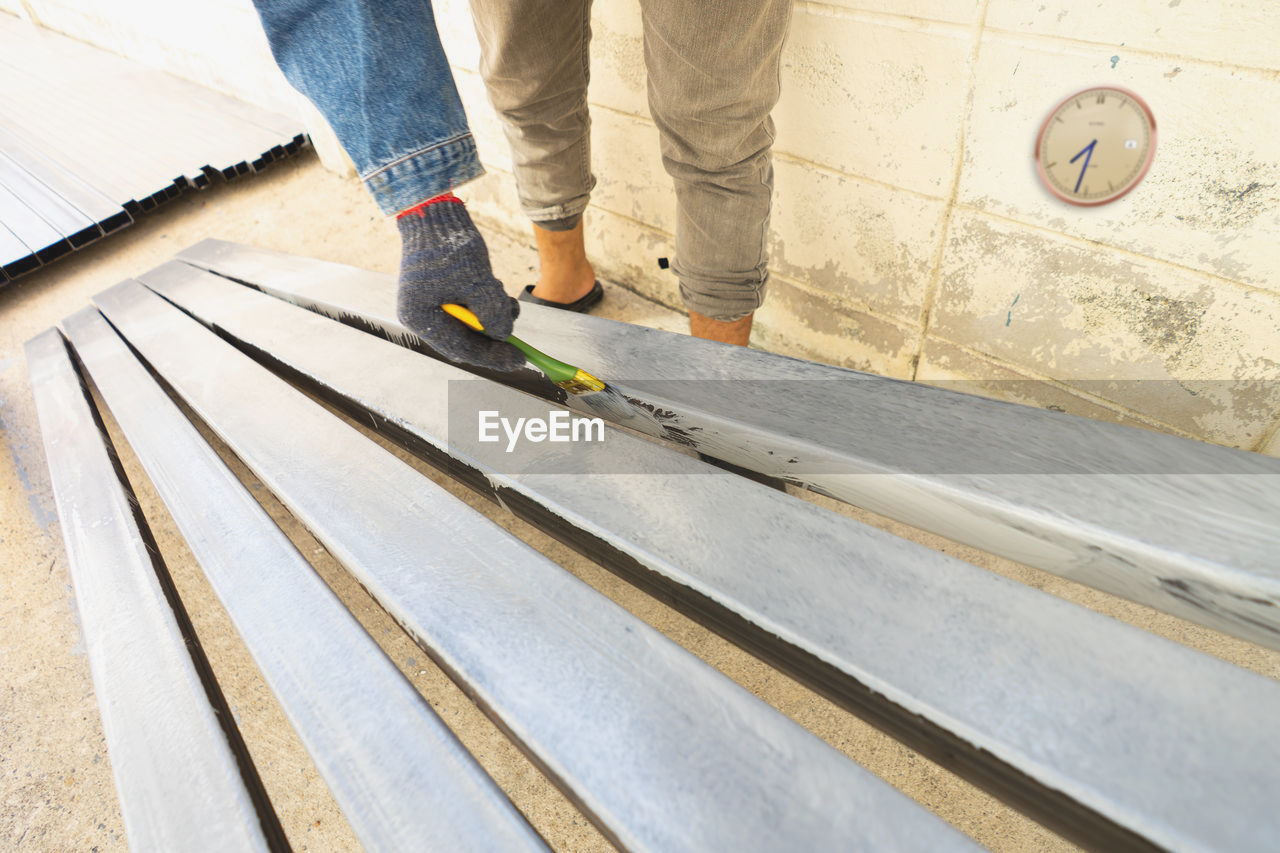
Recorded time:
7,32
